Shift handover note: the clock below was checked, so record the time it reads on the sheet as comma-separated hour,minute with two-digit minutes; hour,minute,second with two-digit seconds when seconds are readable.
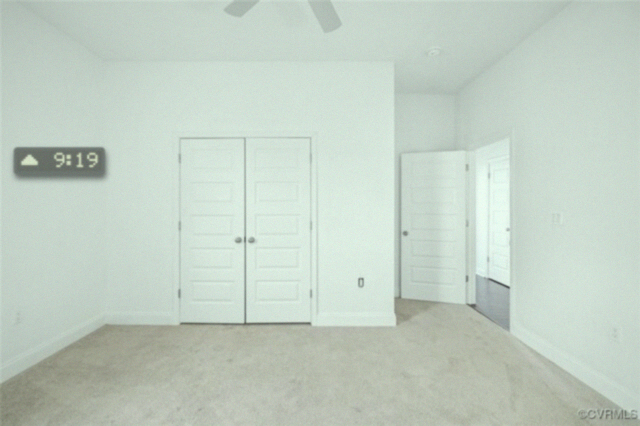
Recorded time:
9,19
